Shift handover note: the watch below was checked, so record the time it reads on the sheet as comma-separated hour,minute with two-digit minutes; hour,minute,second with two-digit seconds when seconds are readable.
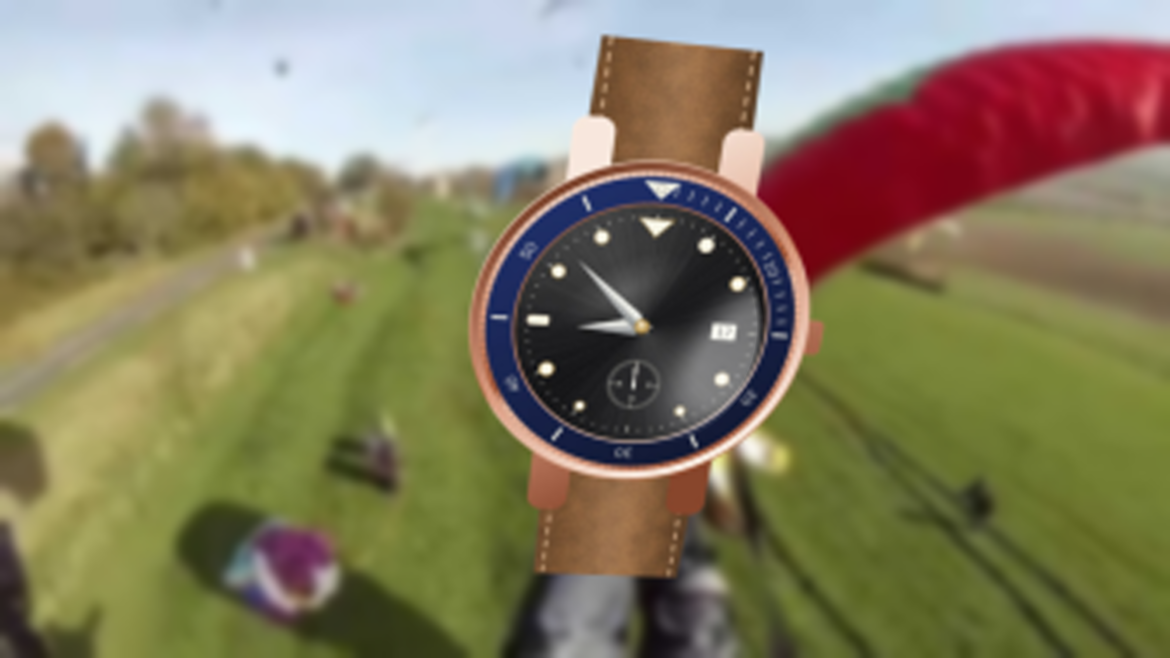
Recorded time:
8,52
